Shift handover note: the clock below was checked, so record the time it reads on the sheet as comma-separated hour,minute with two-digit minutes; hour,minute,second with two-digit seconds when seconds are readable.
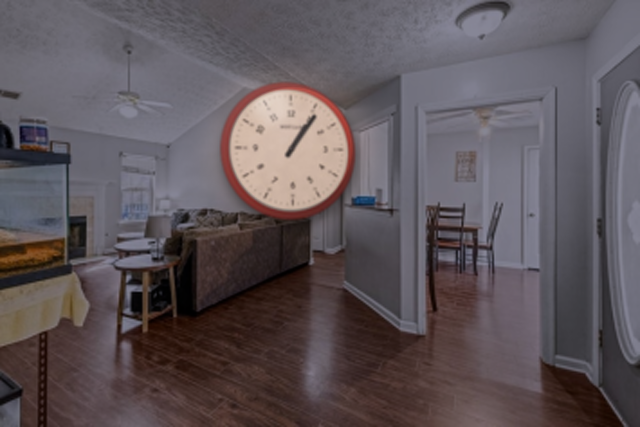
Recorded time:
1,06
